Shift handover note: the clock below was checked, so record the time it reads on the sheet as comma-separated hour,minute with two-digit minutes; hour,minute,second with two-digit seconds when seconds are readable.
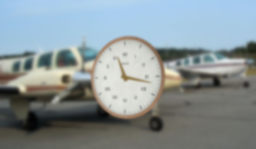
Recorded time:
11,17
